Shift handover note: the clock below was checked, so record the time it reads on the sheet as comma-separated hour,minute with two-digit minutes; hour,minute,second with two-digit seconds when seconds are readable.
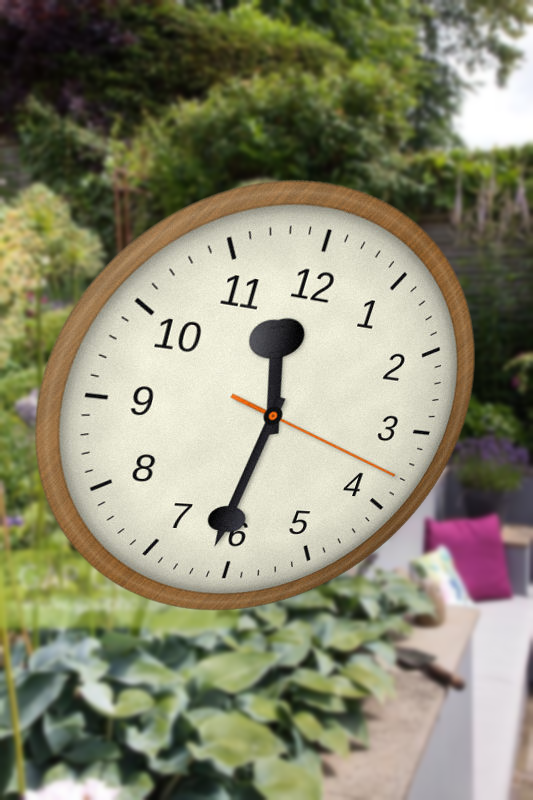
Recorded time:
11,31,18
